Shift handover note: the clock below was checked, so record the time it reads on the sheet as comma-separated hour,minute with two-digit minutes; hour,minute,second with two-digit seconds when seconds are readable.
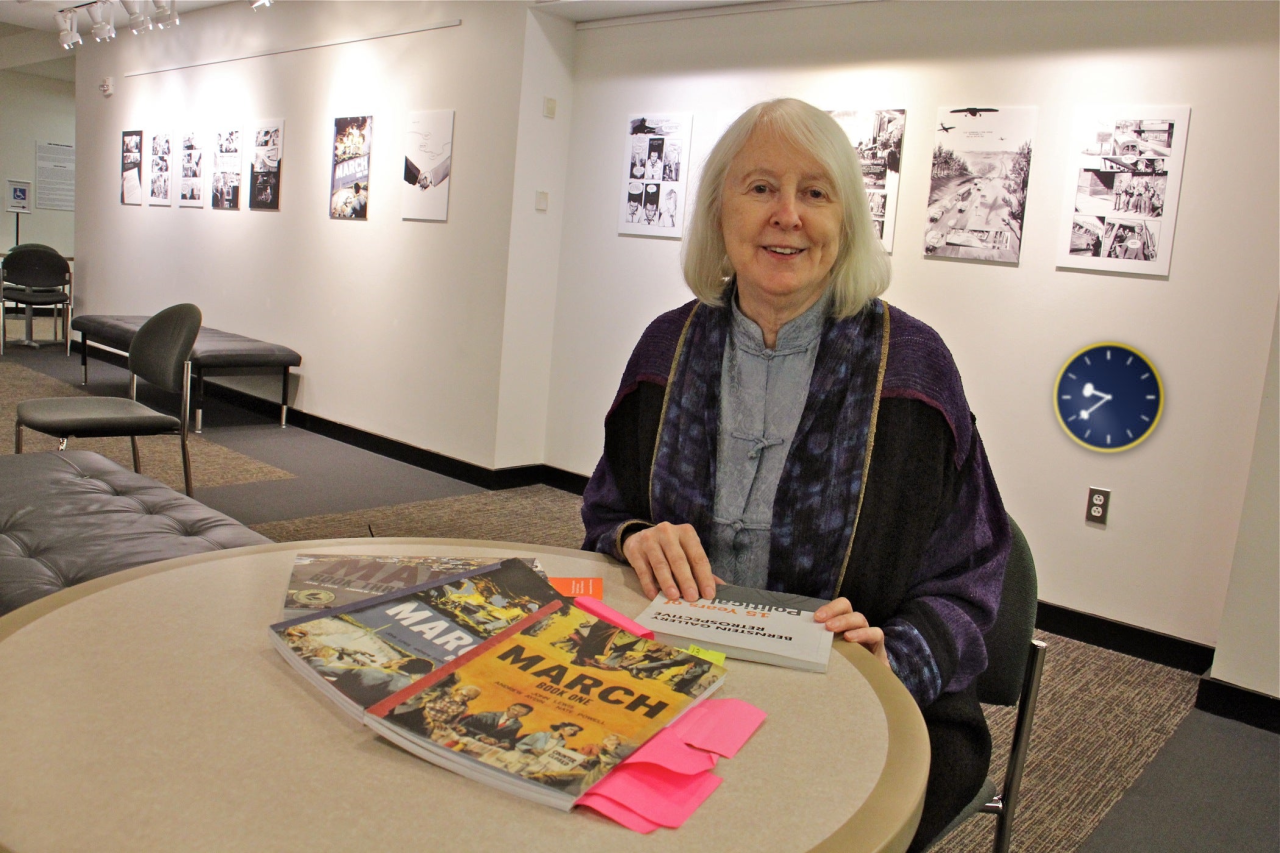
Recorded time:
9,39
